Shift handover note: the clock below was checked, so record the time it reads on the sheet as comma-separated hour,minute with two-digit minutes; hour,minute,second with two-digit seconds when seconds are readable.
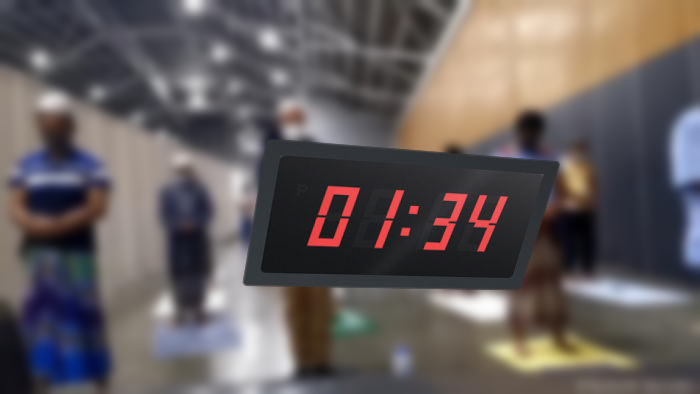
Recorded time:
1,34
